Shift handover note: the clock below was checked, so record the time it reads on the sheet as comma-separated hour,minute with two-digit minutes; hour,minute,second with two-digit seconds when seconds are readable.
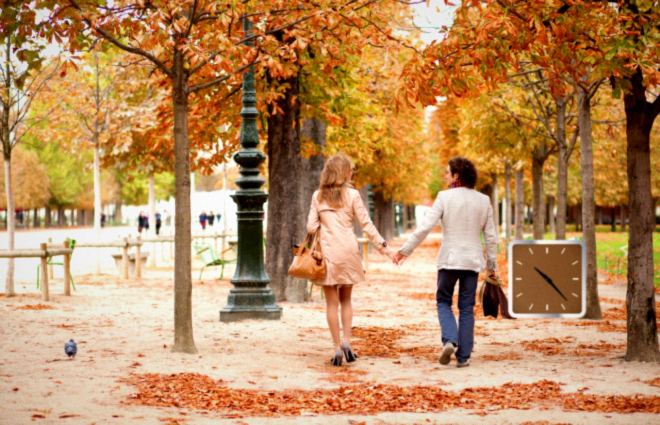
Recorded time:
10,23
